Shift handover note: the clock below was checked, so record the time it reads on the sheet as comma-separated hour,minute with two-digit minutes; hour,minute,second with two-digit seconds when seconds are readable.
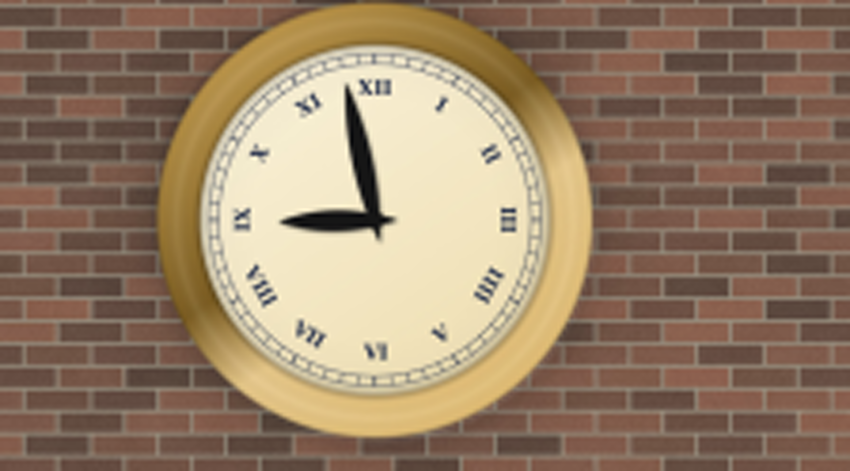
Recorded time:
8,58
